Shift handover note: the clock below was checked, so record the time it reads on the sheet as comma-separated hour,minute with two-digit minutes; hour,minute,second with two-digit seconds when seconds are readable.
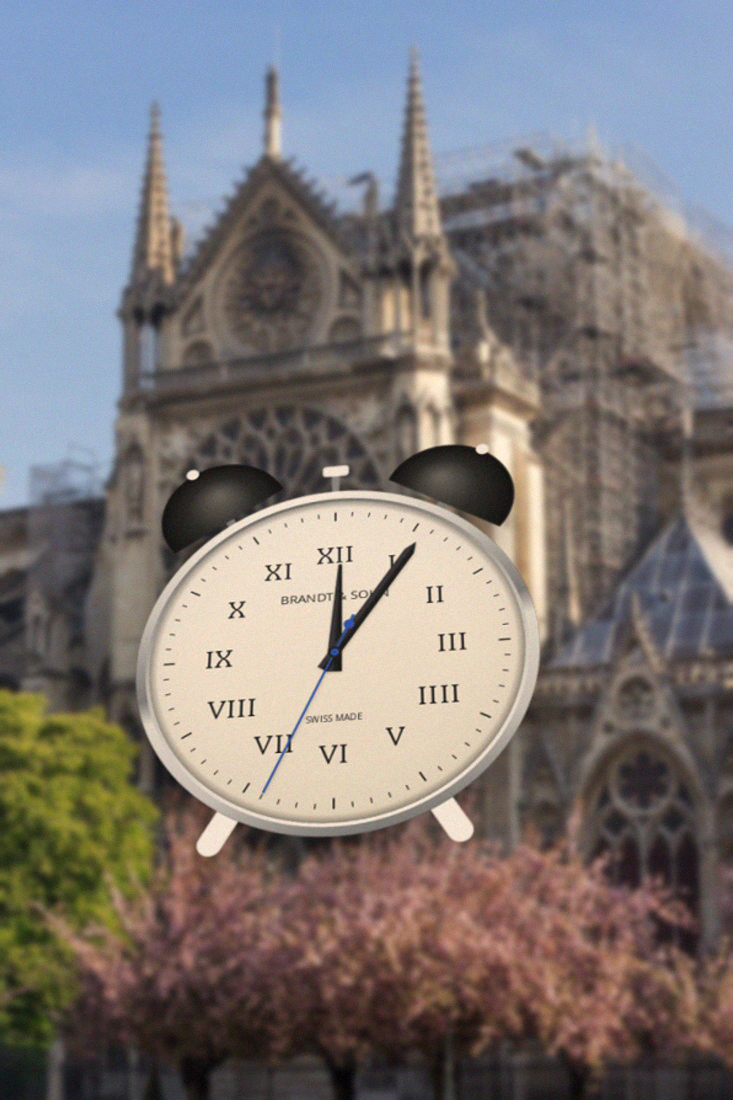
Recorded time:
12,05,34
